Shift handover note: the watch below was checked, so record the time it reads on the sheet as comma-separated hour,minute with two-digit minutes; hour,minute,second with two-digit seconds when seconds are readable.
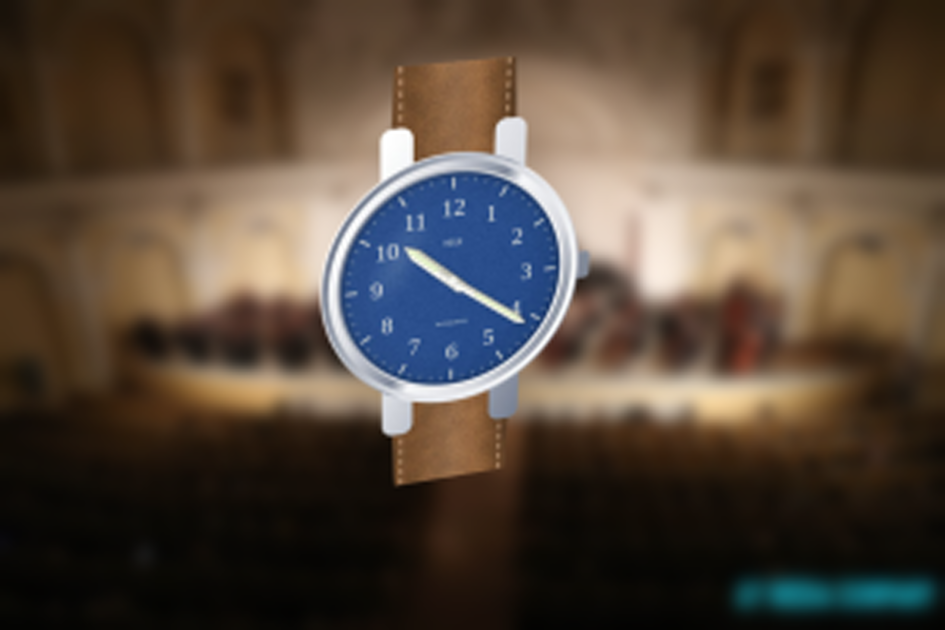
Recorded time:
10,21
